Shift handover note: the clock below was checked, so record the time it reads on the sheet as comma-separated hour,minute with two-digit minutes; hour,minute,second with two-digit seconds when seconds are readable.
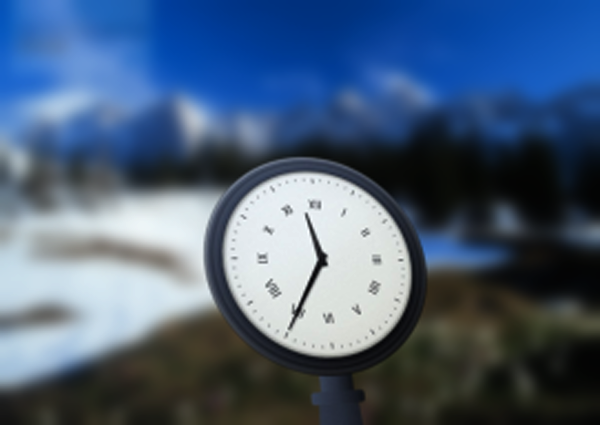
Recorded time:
11,35
